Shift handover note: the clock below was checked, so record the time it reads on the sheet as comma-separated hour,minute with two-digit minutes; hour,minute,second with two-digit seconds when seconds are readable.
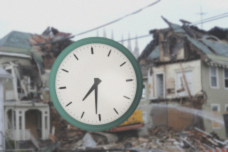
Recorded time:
7,31
